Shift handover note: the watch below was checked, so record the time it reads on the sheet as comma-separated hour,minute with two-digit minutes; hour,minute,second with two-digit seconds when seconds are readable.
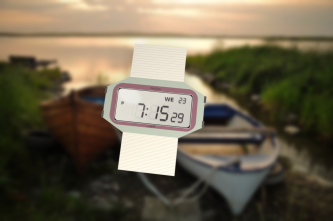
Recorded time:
7,15,29
